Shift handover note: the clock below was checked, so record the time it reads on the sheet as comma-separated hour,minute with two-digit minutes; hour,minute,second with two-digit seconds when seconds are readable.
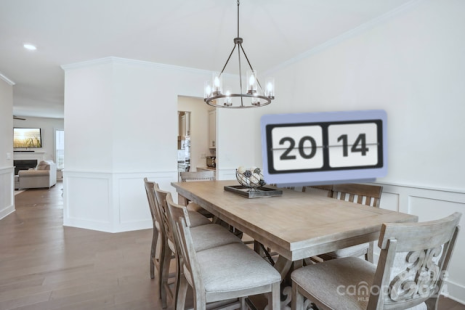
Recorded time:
20,14
